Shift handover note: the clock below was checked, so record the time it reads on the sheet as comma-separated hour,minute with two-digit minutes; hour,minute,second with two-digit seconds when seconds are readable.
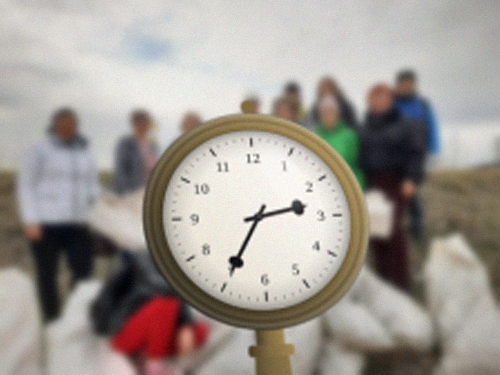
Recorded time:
2,35
